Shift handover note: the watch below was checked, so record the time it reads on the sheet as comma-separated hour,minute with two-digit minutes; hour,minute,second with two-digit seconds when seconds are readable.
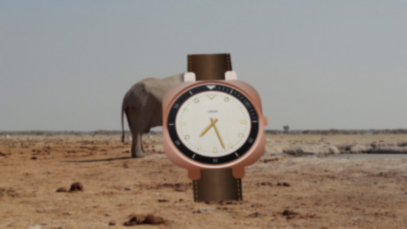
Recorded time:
7,27
